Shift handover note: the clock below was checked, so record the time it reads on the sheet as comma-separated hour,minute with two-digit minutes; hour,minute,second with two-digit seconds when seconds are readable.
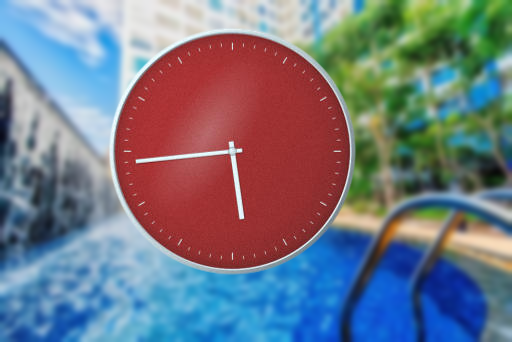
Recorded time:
5,44
